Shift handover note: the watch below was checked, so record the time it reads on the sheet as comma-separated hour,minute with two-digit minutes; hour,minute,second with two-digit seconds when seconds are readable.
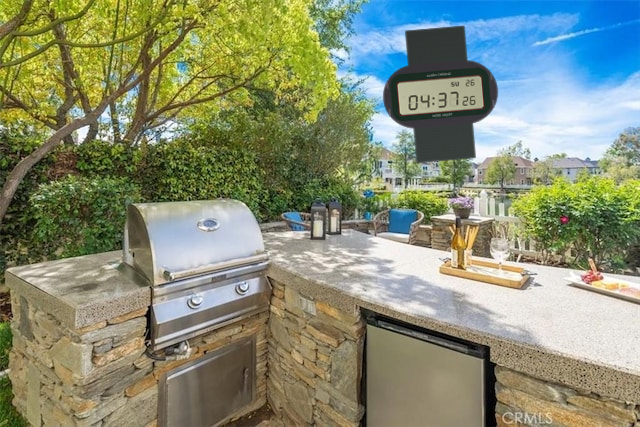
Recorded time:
4,37,26
